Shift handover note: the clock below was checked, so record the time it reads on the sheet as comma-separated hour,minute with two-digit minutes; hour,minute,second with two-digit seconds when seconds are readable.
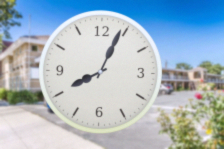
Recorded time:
8,04
